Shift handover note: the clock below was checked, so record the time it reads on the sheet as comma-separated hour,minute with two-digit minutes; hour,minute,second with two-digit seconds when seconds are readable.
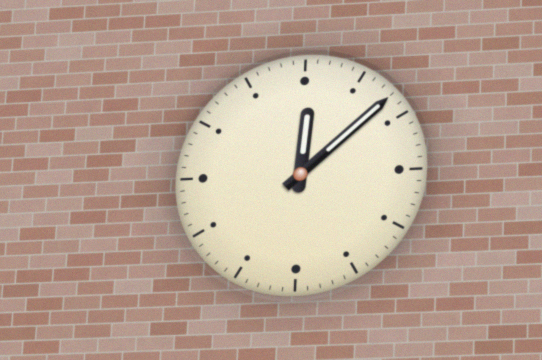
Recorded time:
12,08
